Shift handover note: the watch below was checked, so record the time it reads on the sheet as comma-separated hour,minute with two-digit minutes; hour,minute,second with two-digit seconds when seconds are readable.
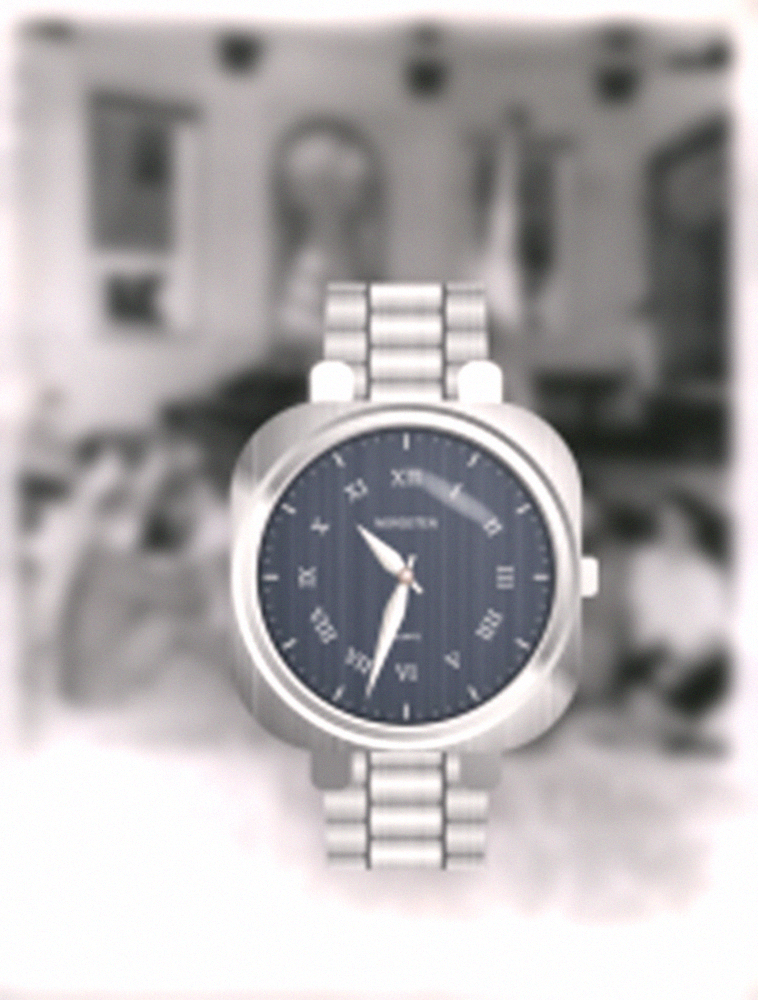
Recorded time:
10,33
